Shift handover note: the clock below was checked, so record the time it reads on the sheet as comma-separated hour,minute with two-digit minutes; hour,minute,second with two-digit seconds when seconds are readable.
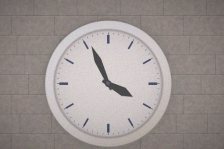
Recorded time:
3,56
